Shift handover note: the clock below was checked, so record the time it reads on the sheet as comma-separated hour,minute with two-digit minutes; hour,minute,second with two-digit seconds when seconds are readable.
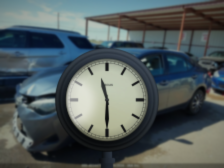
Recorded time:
11,30
